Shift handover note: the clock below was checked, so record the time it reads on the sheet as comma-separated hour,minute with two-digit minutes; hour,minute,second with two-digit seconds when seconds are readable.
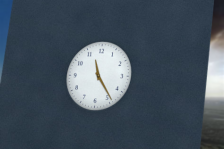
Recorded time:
11,24
